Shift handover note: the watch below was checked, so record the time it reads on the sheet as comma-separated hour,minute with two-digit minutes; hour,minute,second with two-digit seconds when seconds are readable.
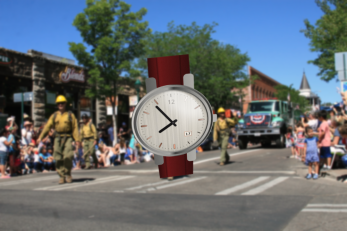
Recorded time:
7,54
